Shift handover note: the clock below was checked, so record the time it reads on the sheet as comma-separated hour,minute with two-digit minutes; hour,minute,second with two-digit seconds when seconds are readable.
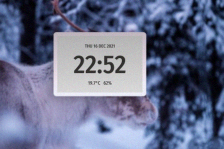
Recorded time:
22,52
